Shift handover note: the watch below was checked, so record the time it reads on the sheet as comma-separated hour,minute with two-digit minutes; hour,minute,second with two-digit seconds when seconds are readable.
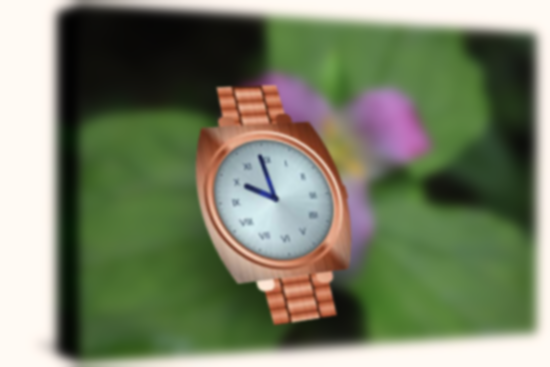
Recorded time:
9,59
